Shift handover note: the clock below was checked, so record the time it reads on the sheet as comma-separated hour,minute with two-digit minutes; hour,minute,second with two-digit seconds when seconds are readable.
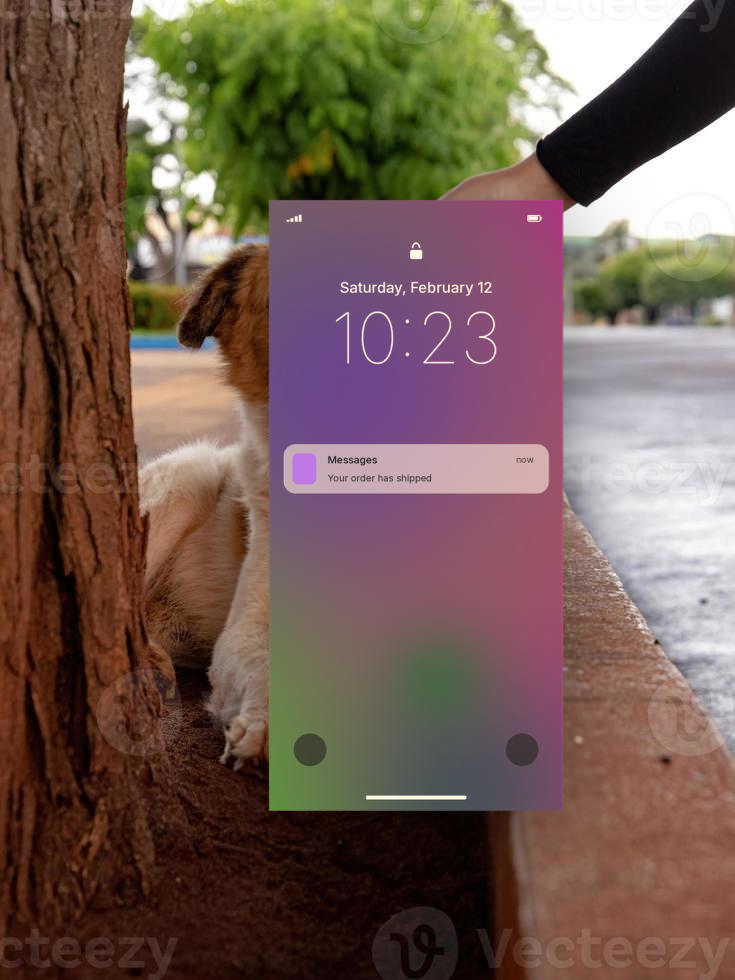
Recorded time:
10,23
